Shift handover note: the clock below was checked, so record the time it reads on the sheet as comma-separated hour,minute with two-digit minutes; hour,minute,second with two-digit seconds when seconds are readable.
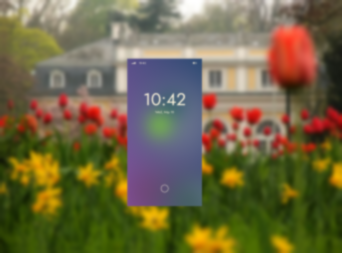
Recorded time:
10,42
